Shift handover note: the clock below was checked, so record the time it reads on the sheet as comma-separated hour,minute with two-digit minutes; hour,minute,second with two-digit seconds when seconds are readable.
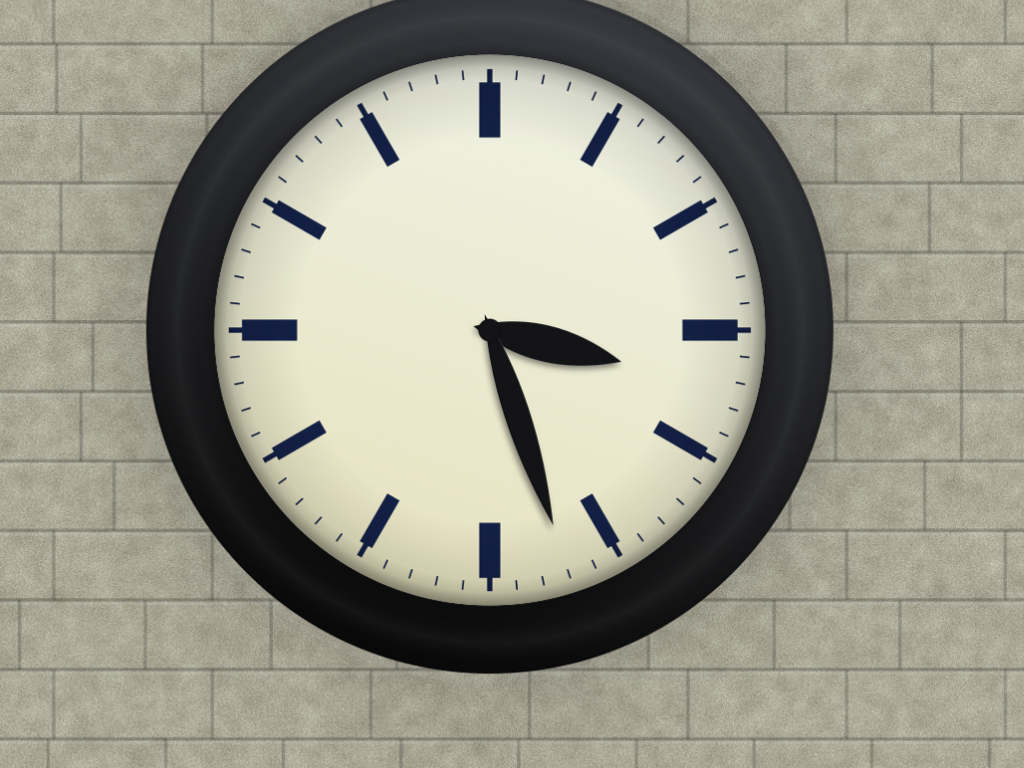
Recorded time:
3,27
